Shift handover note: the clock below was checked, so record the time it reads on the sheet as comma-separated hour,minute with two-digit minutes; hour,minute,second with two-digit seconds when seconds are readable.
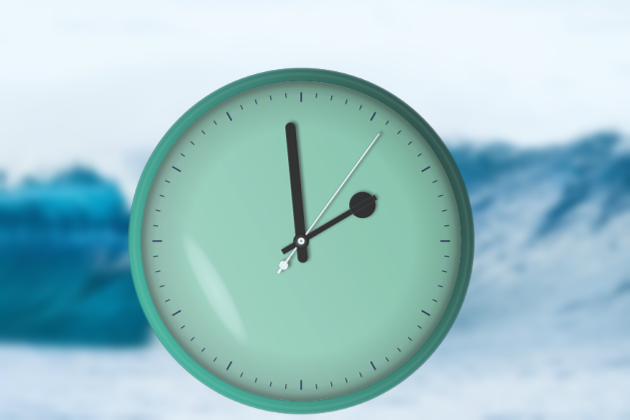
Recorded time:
1,59,06
